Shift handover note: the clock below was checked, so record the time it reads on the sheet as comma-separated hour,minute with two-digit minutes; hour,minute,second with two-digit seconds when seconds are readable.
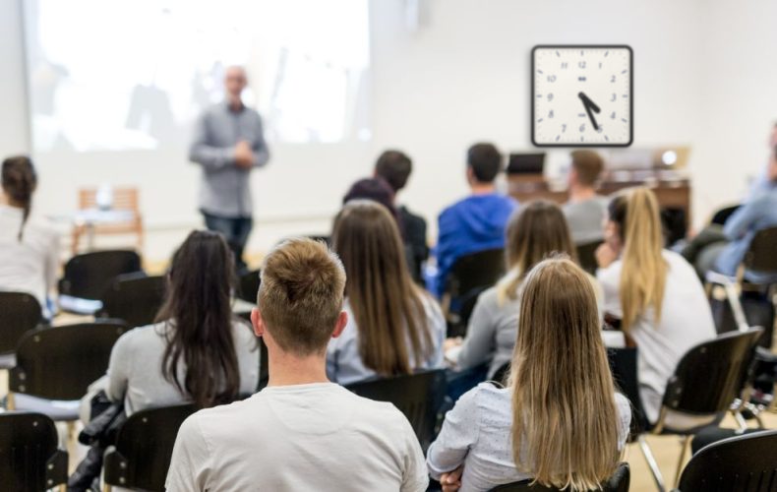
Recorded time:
4,26
